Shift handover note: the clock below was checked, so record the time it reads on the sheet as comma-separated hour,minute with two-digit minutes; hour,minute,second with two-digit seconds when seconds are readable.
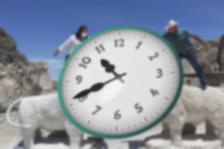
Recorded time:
10,41
